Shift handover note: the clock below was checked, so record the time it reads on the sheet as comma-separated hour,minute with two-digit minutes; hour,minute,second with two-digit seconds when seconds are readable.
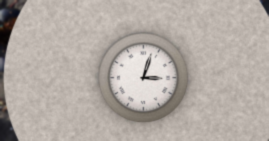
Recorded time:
3,03
